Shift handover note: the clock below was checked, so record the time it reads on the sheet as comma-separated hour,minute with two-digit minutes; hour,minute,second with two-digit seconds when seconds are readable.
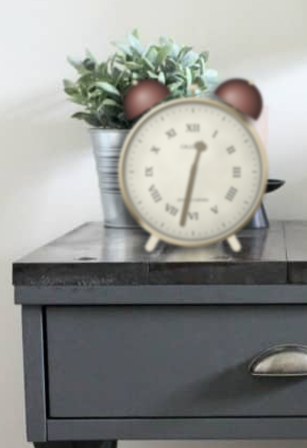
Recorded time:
12,32
